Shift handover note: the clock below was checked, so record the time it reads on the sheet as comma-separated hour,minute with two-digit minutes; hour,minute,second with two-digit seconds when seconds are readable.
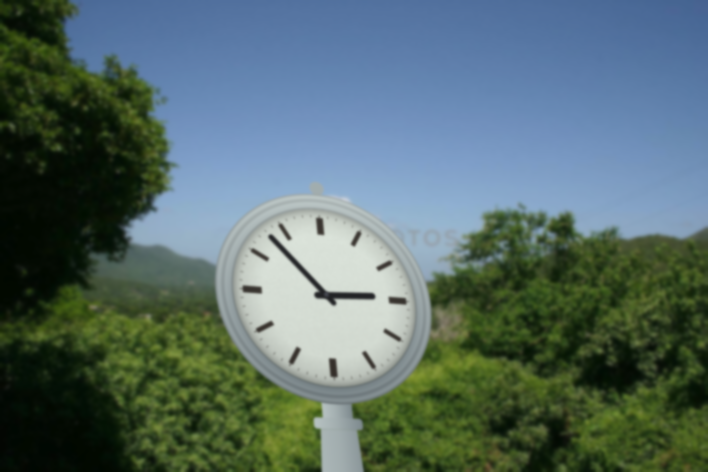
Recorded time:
2,53
